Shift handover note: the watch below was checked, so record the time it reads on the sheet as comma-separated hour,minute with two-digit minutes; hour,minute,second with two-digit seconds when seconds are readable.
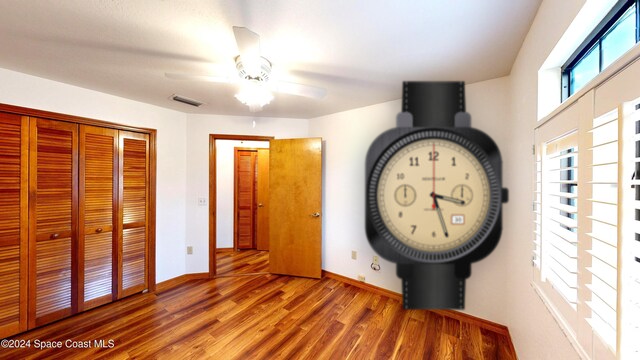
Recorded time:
3,27
